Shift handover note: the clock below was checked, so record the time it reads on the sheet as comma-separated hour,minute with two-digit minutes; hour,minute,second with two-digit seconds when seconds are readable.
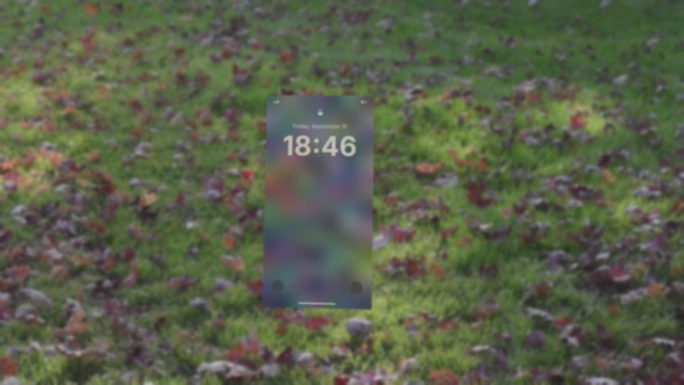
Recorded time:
18,46
